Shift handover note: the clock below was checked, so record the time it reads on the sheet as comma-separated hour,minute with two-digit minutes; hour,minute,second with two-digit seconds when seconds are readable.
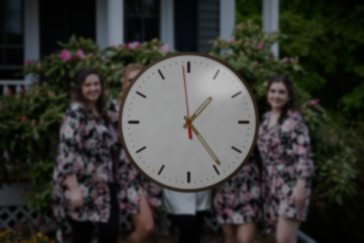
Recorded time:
1,23,59
